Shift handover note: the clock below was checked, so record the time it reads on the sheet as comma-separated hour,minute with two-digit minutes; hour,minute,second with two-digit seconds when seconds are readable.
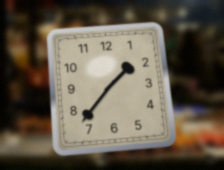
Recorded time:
1,37
